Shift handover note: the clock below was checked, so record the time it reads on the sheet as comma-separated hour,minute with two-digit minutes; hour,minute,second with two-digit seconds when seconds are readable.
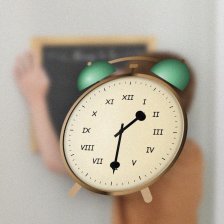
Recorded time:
1,30
